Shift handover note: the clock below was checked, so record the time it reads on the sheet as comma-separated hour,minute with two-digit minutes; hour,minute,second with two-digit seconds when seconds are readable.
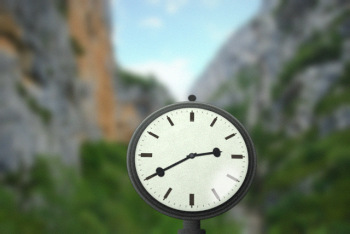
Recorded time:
2,40
